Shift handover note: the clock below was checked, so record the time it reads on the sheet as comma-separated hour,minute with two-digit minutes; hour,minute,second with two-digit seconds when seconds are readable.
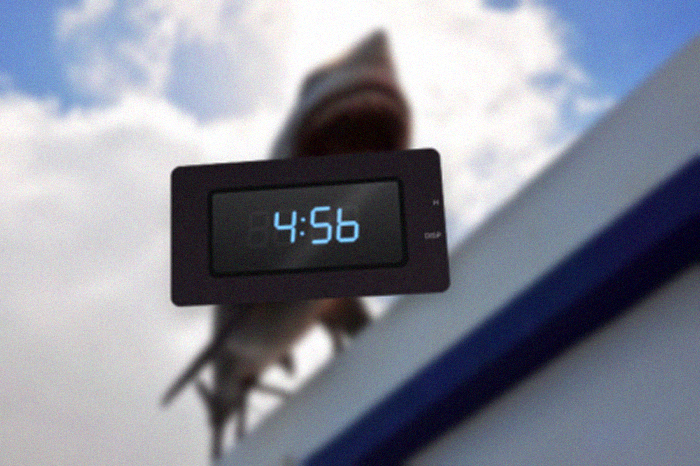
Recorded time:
4,56
